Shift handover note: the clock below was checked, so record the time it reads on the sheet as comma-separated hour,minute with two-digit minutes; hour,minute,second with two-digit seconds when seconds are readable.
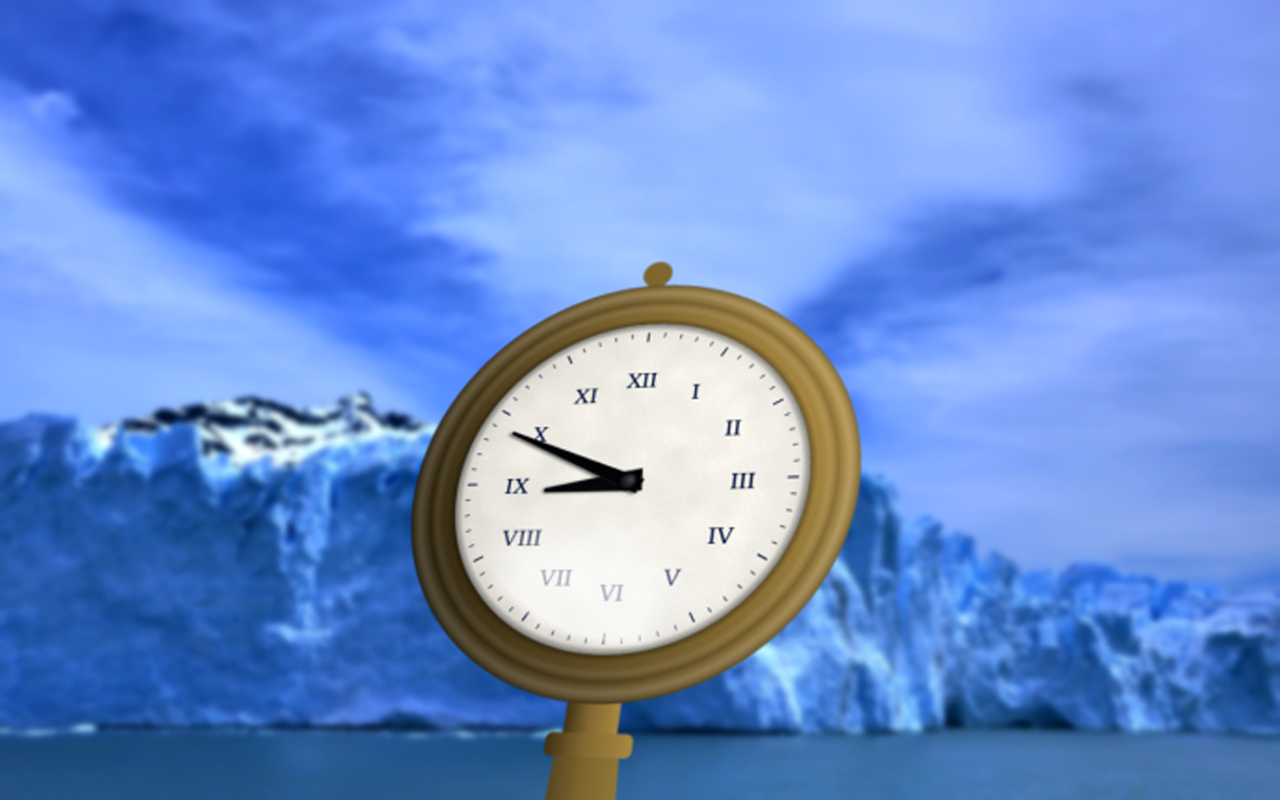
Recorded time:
8,49
